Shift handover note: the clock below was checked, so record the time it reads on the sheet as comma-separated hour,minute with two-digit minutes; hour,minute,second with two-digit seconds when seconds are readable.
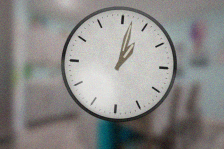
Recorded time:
1,02
